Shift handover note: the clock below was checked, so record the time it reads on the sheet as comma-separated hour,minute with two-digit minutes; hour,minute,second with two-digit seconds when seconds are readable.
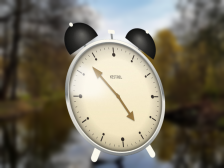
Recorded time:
4,53
